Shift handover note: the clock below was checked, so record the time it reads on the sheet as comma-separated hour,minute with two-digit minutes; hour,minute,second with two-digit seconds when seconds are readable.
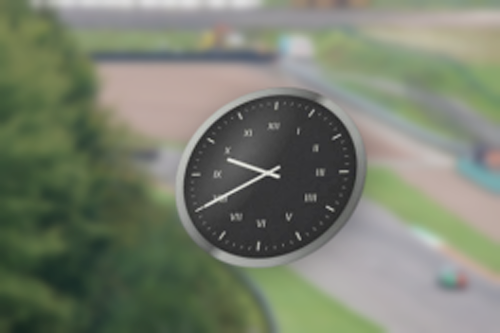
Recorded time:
9,40
